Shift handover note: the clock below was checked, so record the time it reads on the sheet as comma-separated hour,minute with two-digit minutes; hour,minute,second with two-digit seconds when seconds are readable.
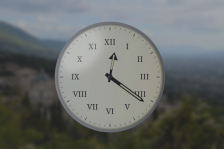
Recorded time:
12,21
